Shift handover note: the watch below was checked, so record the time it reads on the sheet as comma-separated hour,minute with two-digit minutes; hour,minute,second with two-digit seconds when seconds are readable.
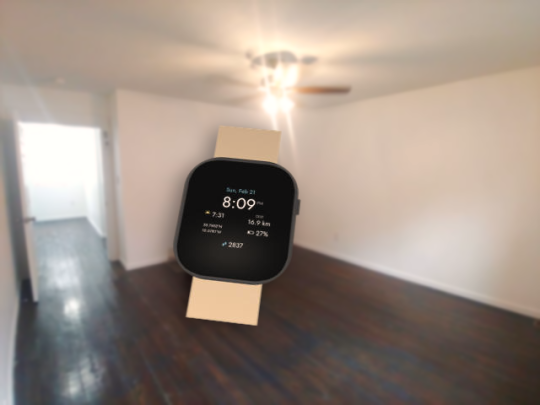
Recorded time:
8,09
